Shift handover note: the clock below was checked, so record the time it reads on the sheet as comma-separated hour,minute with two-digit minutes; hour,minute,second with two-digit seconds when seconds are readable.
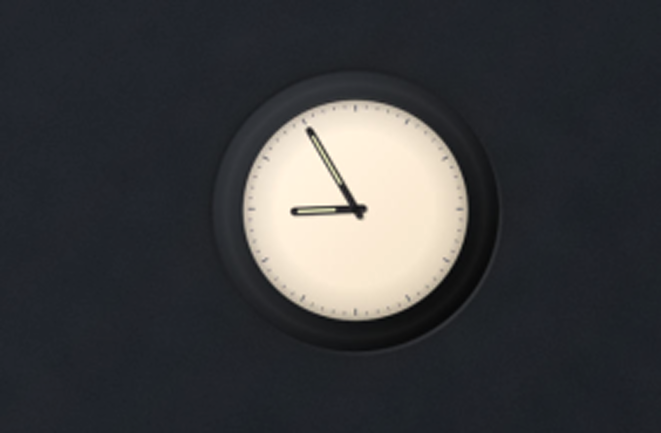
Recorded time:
8,55
